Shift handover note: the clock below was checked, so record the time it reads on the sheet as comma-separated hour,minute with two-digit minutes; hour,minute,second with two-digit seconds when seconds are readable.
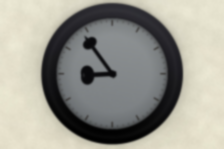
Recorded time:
8,54
